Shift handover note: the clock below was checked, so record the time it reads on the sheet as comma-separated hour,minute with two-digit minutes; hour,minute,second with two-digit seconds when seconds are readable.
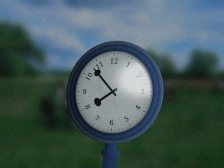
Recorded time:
7,53
